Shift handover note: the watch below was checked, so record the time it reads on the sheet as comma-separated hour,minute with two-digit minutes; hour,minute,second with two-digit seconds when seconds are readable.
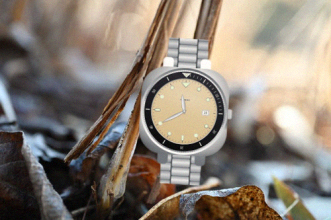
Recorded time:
11,40
